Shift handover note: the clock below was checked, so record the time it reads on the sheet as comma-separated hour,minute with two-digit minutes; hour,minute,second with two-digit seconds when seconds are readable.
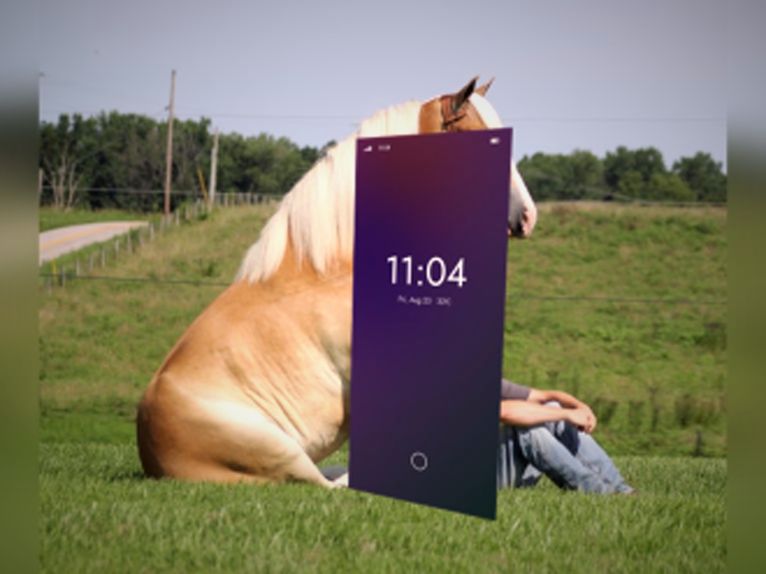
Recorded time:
11,04
